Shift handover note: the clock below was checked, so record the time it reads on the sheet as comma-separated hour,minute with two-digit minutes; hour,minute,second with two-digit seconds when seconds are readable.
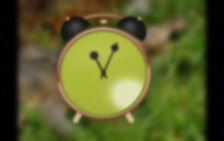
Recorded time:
11,04
